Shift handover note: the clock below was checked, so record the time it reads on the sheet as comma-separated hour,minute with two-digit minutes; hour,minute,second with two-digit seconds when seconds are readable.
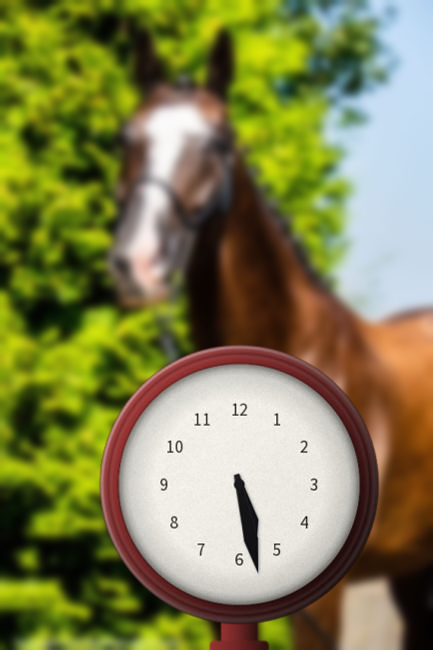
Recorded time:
5,28
